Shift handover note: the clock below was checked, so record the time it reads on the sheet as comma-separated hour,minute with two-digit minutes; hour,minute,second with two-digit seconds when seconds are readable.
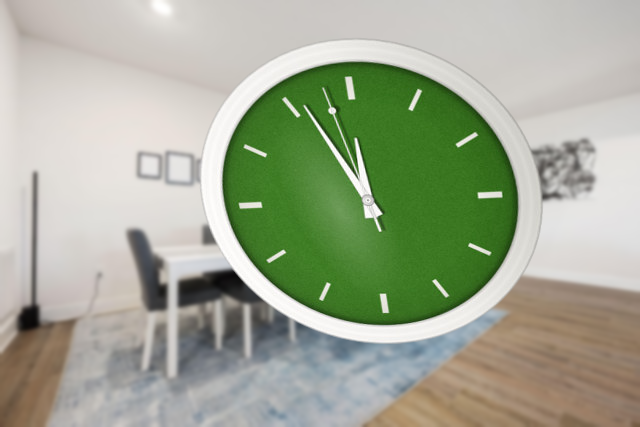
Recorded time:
11,55,58
